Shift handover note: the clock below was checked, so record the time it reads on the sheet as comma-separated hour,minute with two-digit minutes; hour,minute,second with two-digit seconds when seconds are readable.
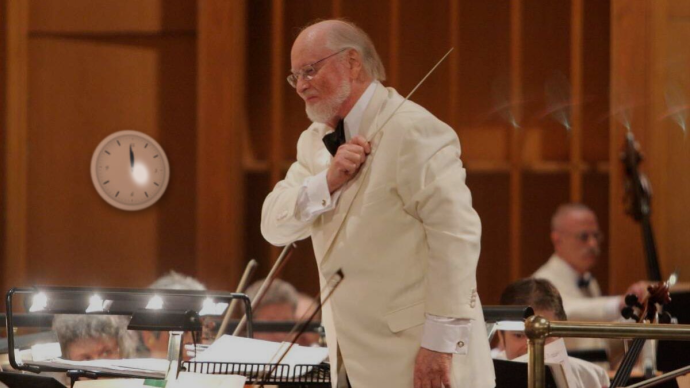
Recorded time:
11,59
